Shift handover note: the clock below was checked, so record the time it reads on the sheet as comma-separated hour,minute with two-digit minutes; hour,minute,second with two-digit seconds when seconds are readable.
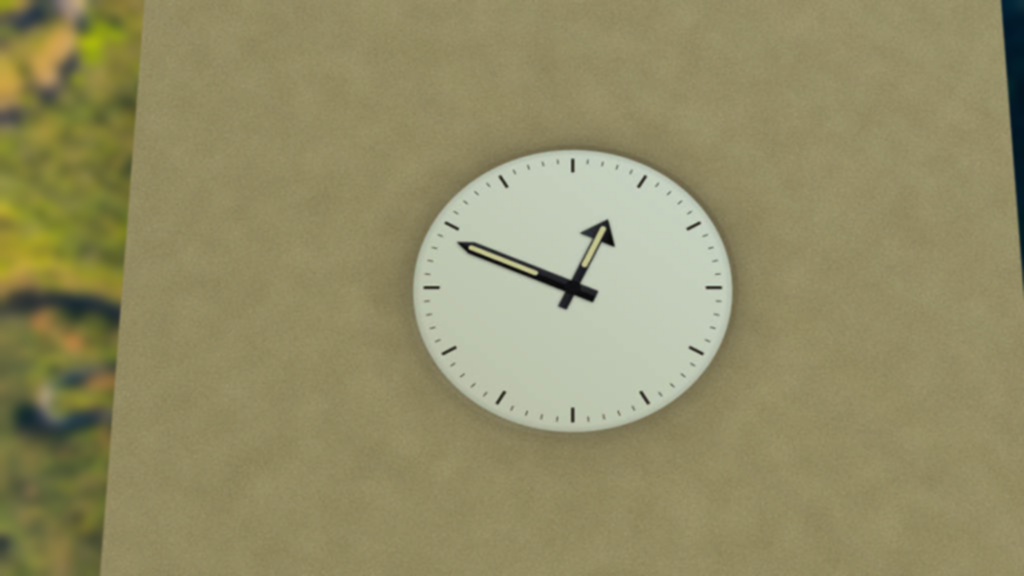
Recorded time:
12,49
